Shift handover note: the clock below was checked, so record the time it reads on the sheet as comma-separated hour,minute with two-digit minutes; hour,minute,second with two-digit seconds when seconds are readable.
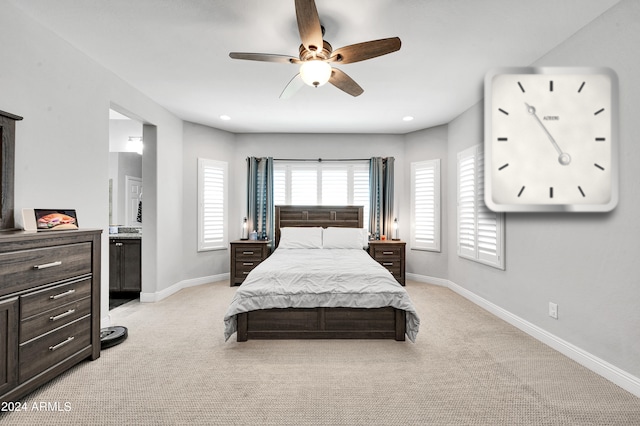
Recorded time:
4,54
